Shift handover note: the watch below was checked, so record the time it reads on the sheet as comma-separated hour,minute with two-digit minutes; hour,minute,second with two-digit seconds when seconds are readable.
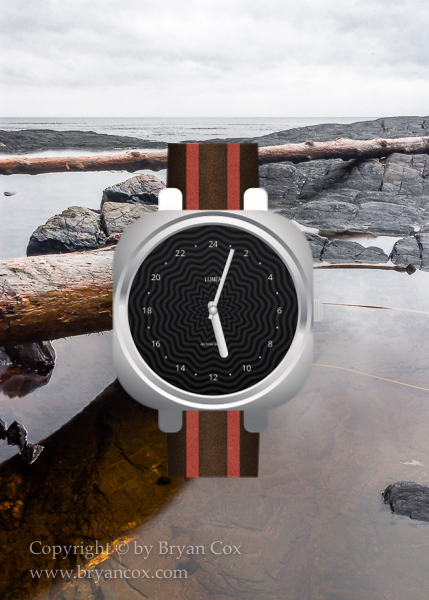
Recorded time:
11,03
